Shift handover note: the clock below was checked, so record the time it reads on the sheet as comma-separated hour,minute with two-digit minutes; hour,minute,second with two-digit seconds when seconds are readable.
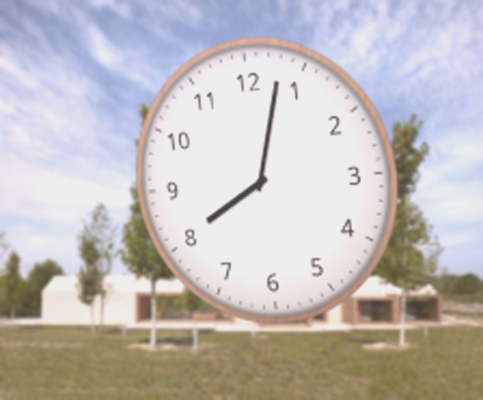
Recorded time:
8,03
